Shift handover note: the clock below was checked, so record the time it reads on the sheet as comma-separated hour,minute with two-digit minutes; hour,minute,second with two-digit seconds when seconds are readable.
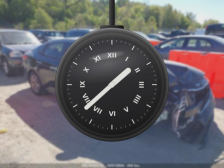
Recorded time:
1,38
